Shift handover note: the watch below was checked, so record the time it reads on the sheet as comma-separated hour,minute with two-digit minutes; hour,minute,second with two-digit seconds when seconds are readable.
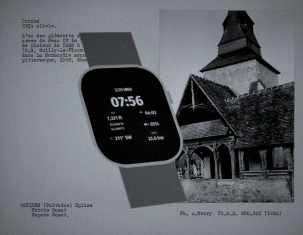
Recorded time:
7,56
